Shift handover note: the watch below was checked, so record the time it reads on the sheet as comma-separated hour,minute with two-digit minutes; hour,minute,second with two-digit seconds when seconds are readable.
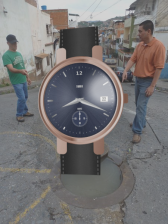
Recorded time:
8,19
